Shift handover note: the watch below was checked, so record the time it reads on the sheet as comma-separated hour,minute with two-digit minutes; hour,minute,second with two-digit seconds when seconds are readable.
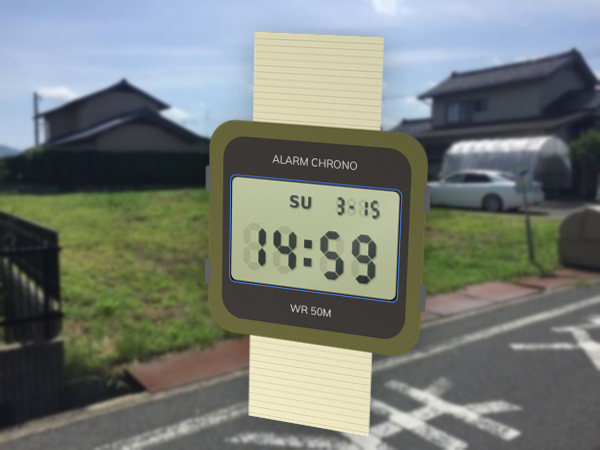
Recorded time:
14,59
